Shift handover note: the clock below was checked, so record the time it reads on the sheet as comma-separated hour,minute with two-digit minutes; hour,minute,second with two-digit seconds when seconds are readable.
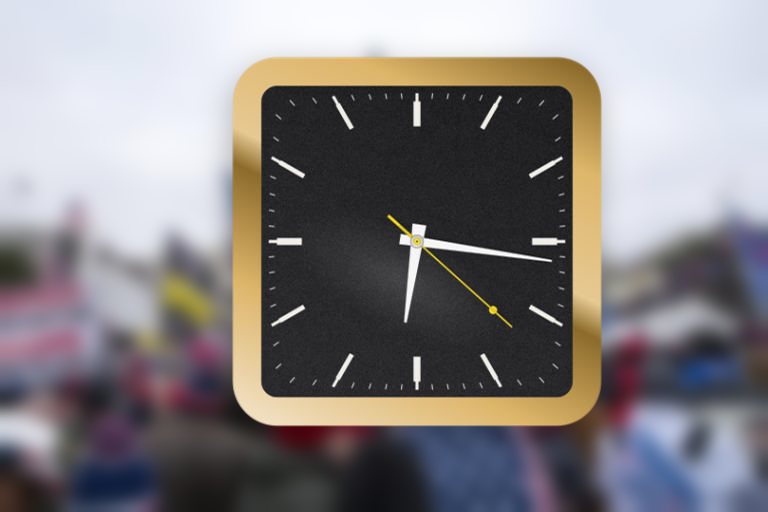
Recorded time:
6,16,22
